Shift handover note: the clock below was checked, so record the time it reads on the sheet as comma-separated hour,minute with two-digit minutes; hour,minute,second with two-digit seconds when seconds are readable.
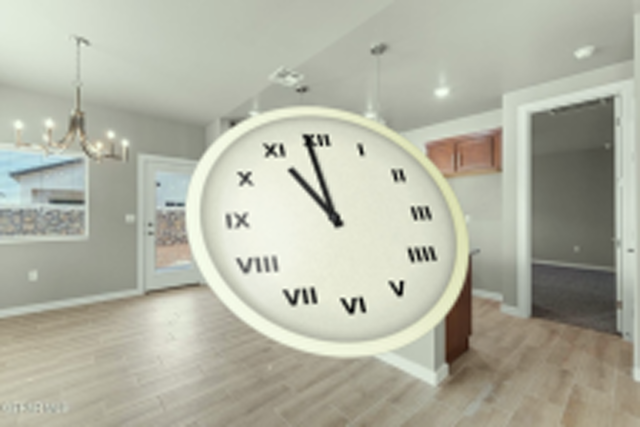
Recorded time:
10,59
